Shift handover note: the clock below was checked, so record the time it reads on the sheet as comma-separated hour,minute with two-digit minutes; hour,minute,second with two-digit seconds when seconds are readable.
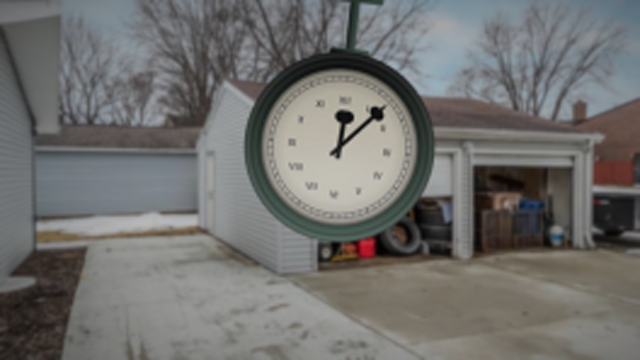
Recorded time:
12,07
